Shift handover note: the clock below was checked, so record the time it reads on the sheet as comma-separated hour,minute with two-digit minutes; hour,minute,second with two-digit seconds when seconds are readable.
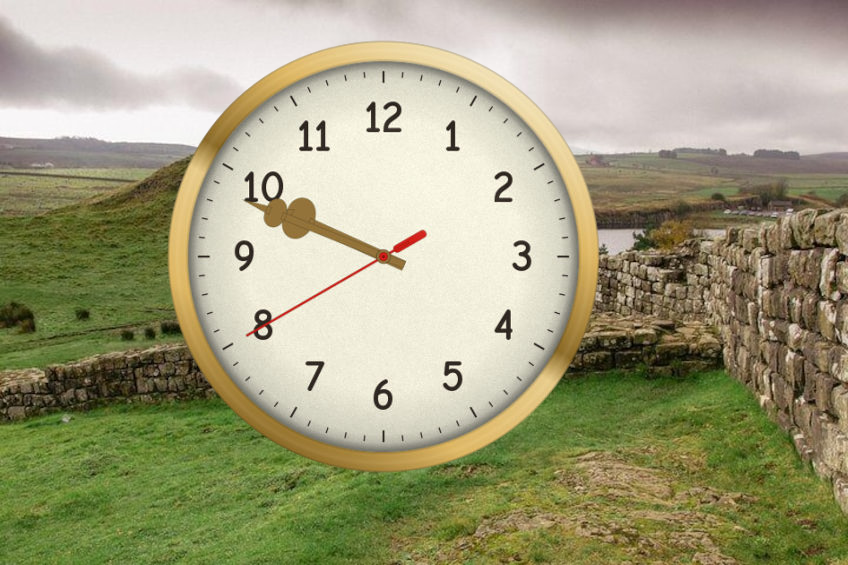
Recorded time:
9,48,40
